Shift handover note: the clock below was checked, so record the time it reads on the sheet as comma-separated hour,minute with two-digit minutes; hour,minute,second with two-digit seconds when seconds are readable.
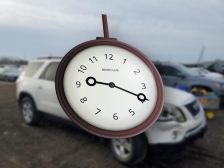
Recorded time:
9,19
